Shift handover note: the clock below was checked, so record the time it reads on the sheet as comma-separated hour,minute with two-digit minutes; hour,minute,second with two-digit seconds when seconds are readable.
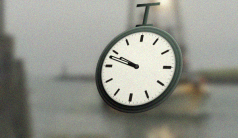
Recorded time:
9,48
